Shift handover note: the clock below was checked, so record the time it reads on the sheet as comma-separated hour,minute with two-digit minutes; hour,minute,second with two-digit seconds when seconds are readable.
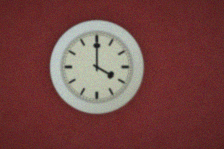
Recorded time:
4,00
